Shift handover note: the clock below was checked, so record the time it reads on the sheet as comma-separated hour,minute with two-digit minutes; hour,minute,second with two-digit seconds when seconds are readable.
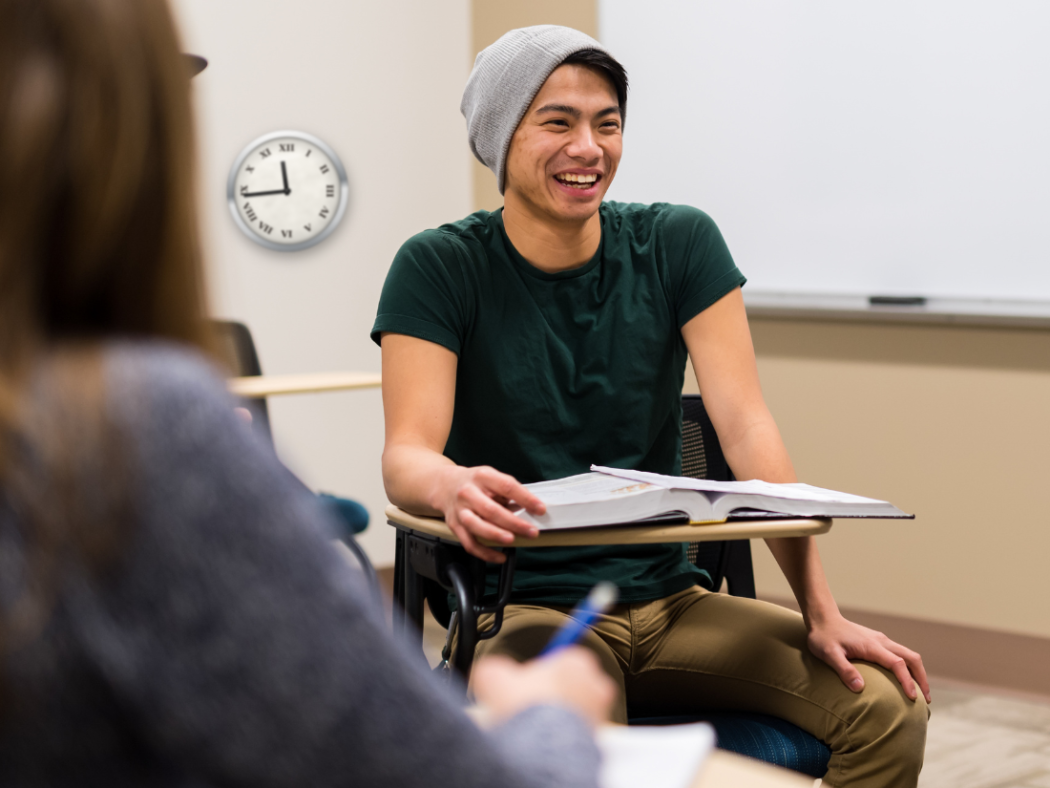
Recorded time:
11,44
